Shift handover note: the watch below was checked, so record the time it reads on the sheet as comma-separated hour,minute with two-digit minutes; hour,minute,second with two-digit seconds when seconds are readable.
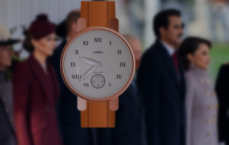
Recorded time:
9,38
